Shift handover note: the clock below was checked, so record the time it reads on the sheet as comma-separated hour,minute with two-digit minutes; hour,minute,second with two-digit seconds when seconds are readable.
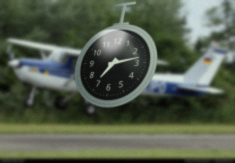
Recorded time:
7,13
